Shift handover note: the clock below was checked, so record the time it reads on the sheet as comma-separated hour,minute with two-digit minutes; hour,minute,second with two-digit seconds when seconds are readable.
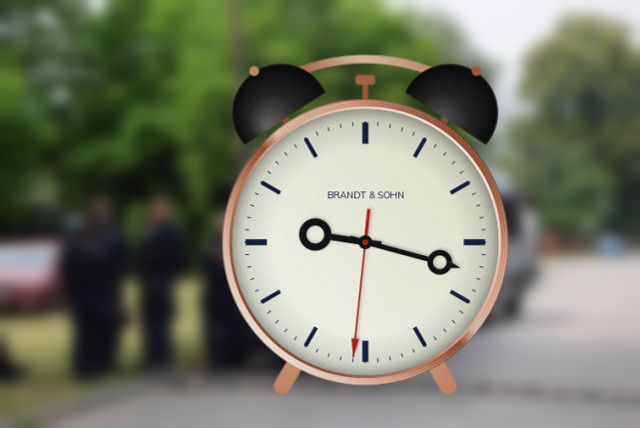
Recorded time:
9,17,31
